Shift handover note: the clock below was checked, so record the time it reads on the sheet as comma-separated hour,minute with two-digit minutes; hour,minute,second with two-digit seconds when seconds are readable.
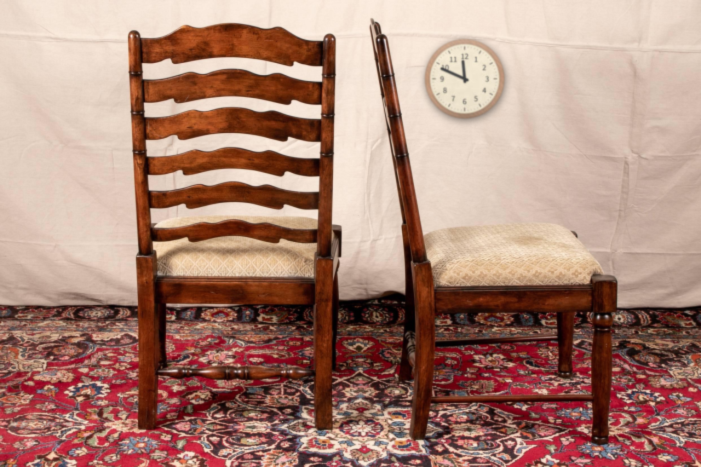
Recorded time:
11,49
